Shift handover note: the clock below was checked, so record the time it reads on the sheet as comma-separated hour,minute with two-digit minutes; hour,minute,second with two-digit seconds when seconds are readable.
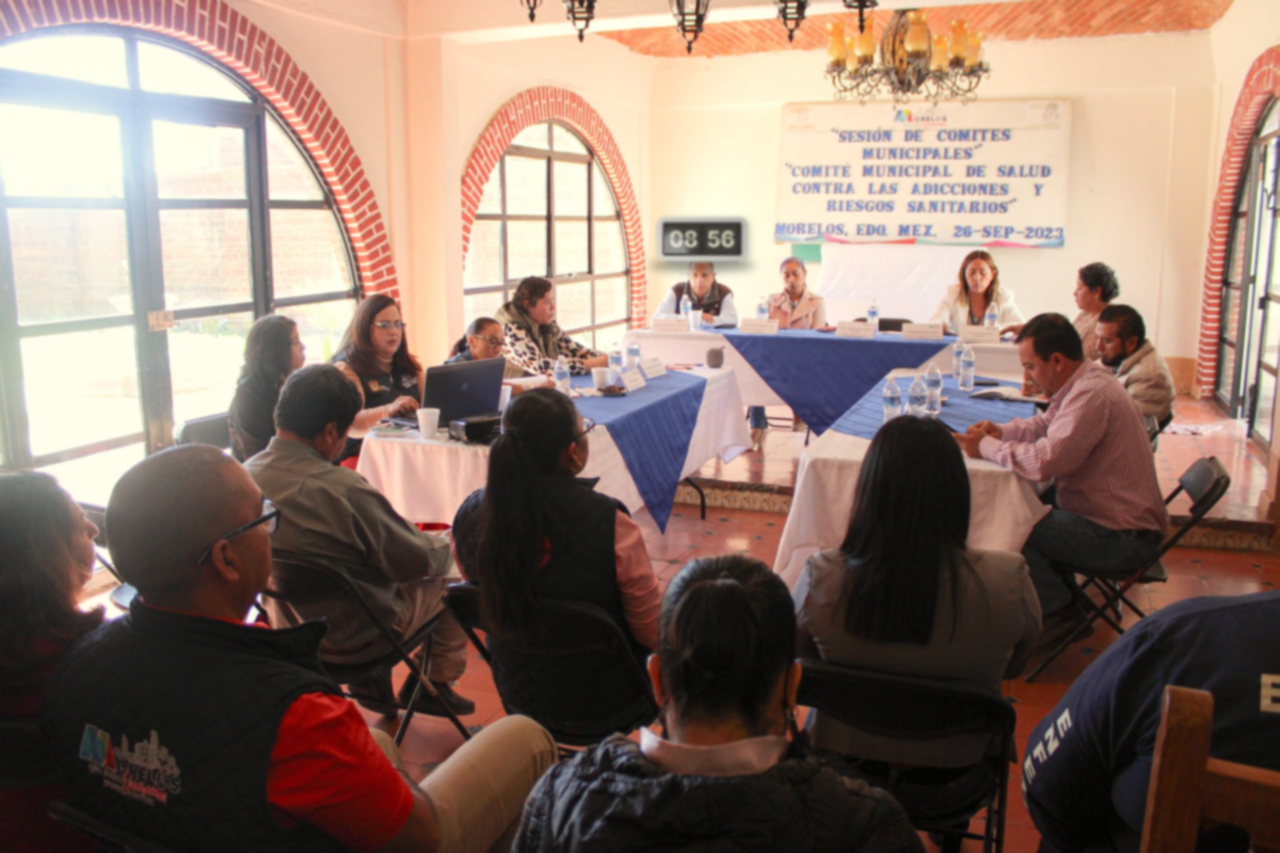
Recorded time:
8,56
